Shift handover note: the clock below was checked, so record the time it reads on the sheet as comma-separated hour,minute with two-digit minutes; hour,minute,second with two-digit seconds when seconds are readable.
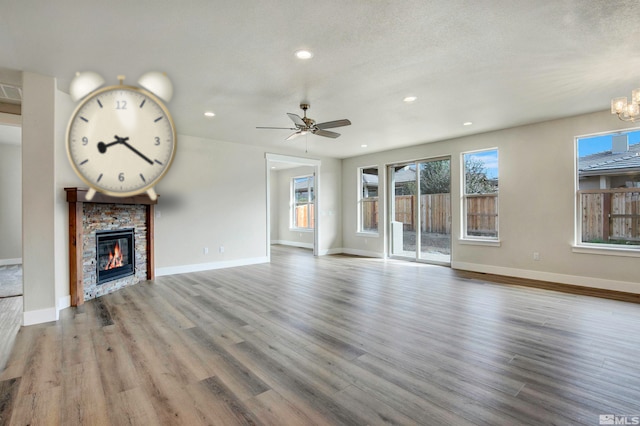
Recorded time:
8,21
